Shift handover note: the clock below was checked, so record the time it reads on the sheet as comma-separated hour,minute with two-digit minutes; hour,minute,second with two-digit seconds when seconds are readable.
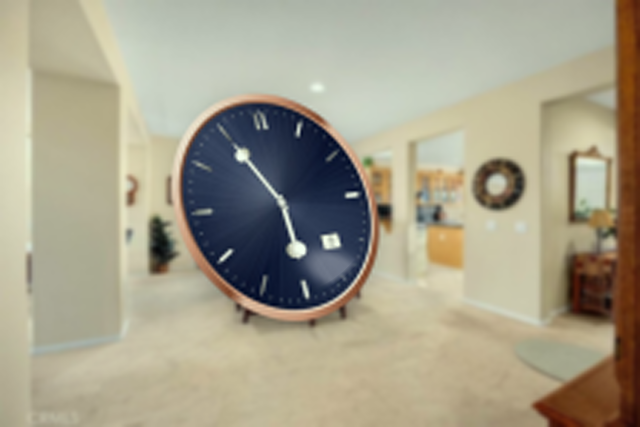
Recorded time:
5,55
